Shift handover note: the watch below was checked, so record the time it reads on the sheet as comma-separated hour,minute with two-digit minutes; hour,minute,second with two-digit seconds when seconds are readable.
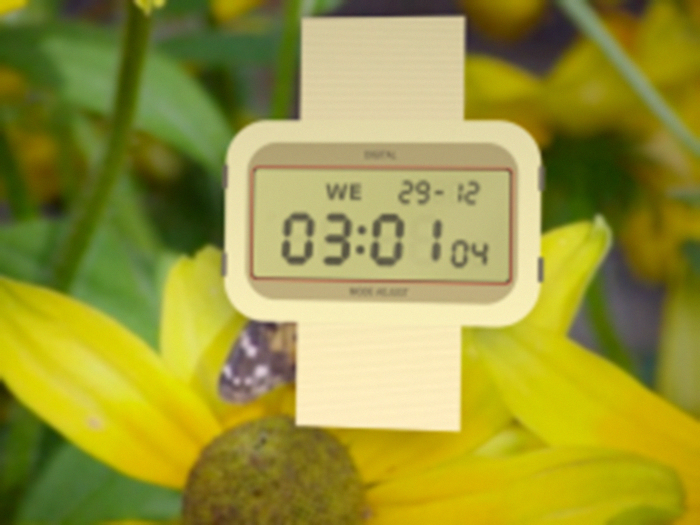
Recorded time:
3,01,04
